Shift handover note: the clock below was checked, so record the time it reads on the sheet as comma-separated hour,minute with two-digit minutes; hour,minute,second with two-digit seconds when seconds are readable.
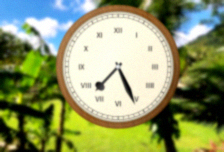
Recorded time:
7,26
